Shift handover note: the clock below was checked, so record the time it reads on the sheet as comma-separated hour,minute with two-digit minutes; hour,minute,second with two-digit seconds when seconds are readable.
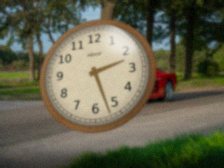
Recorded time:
2,27
